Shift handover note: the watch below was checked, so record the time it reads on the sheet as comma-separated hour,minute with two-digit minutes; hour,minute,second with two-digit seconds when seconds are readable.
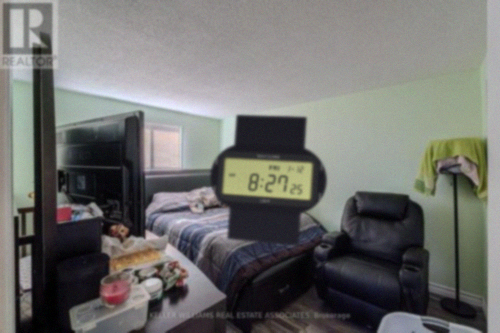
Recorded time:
8,27
